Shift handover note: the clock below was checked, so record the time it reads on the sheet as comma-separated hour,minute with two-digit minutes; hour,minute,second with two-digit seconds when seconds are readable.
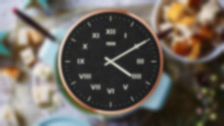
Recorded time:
4,10
